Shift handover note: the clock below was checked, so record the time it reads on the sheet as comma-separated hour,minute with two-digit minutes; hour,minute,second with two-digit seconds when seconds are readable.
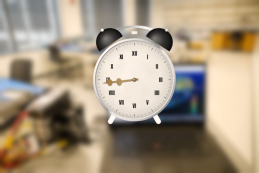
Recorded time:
8,44
